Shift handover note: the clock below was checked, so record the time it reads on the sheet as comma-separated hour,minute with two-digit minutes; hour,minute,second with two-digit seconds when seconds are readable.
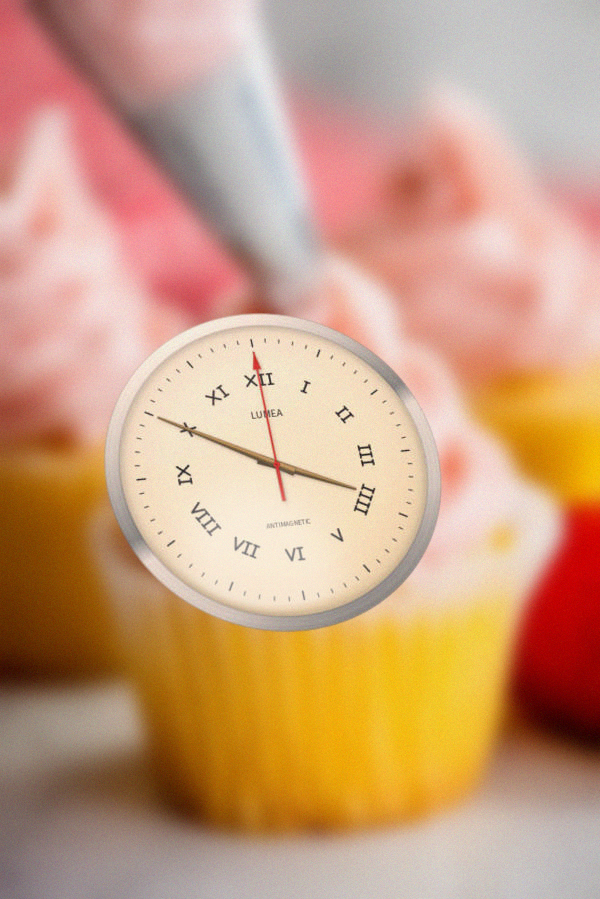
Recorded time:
3,50,00
